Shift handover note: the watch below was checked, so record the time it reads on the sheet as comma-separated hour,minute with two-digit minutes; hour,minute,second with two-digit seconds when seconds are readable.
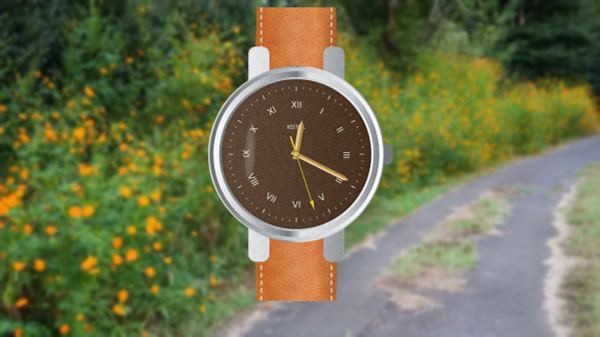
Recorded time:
12,19,27
